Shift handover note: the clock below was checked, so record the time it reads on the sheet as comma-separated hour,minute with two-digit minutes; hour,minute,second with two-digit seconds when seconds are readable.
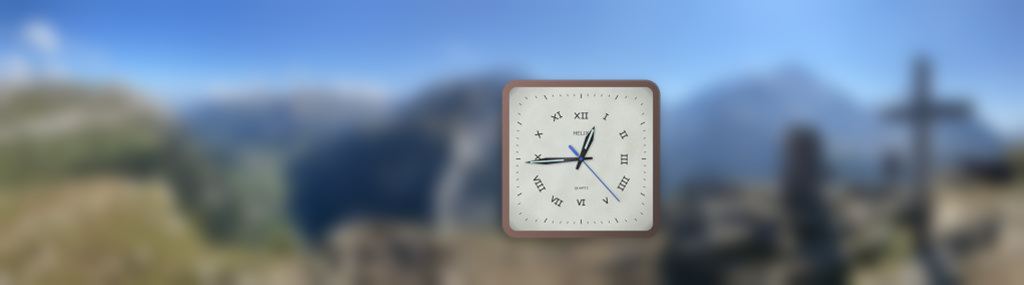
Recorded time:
12,44,23
